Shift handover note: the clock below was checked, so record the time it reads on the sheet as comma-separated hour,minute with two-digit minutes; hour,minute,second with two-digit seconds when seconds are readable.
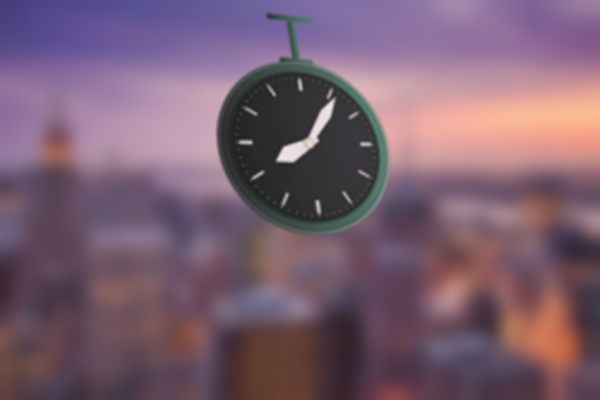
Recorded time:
8,06
